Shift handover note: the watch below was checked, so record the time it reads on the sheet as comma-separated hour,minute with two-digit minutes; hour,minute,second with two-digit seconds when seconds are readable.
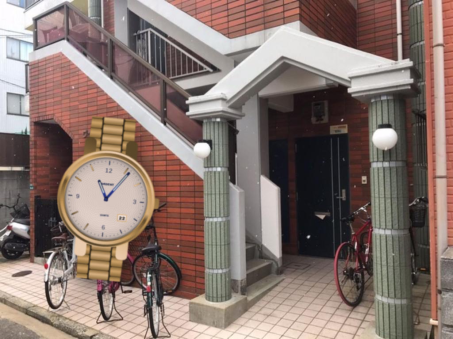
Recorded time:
11,06
